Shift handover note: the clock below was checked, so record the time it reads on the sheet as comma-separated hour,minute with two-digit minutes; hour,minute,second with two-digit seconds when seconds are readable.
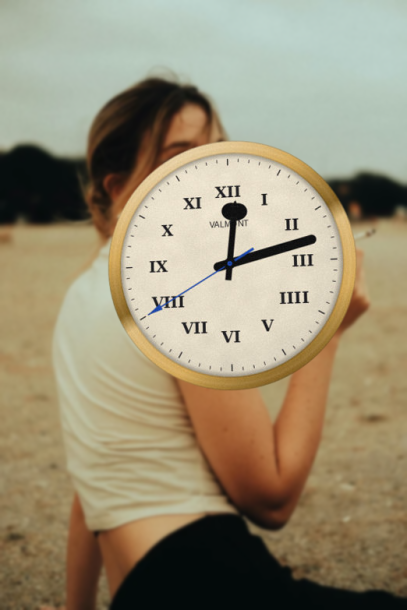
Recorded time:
12,12,40
